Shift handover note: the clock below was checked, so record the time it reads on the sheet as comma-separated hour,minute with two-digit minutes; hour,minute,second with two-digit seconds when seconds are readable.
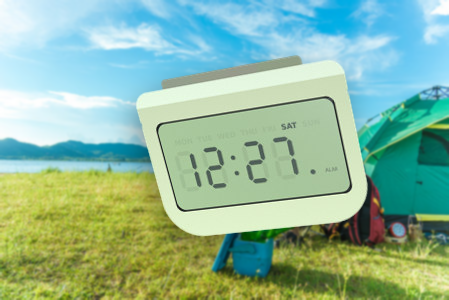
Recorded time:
12,27
